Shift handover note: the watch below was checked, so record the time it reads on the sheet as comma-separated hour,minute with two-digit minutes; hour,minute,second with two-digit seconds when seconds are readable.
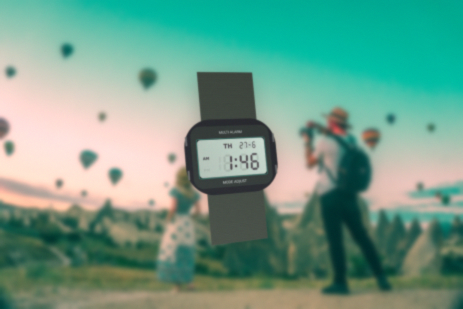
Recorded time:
1,46
